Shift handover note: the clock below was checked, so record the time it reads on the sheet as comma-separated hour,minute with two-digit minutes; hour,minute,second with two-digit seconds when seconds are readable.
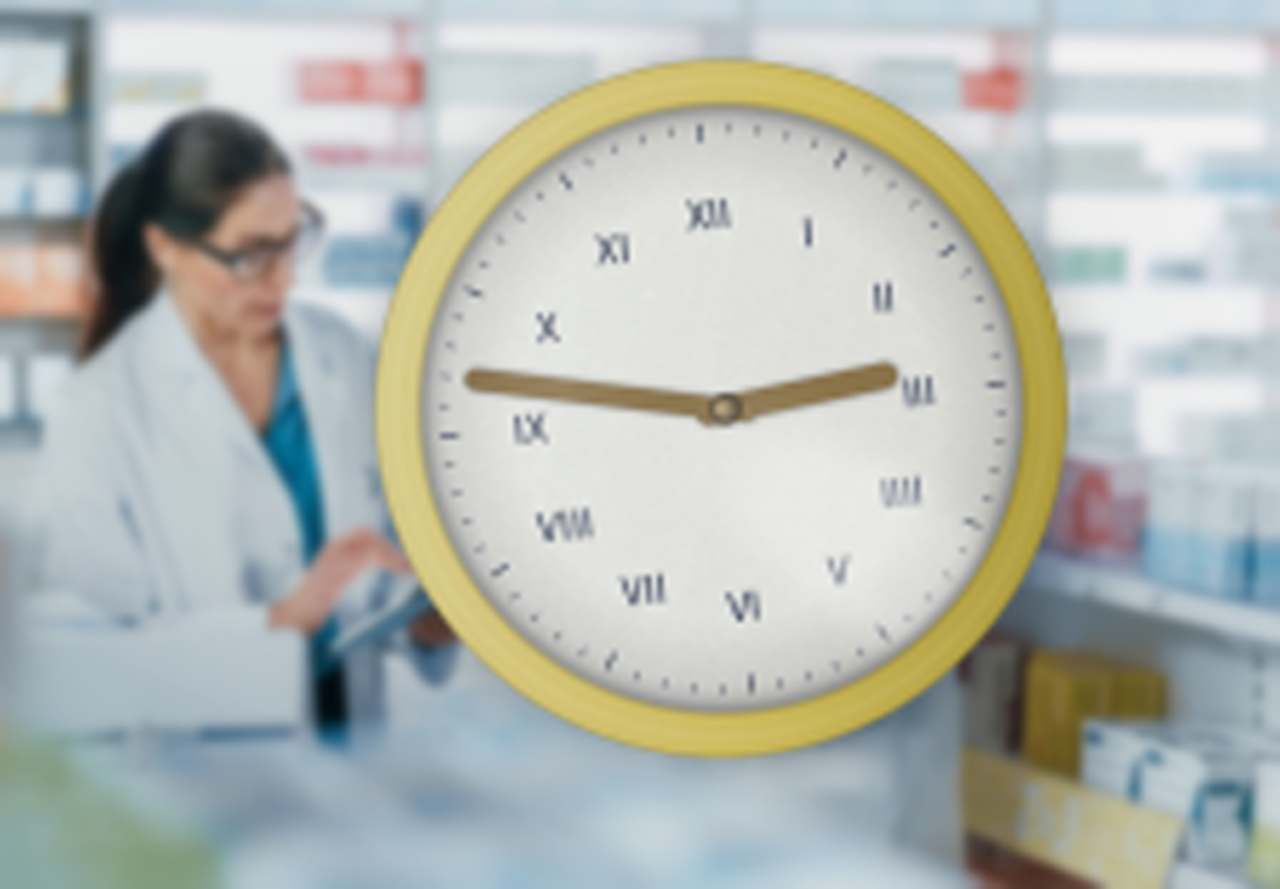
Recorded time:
2,47
